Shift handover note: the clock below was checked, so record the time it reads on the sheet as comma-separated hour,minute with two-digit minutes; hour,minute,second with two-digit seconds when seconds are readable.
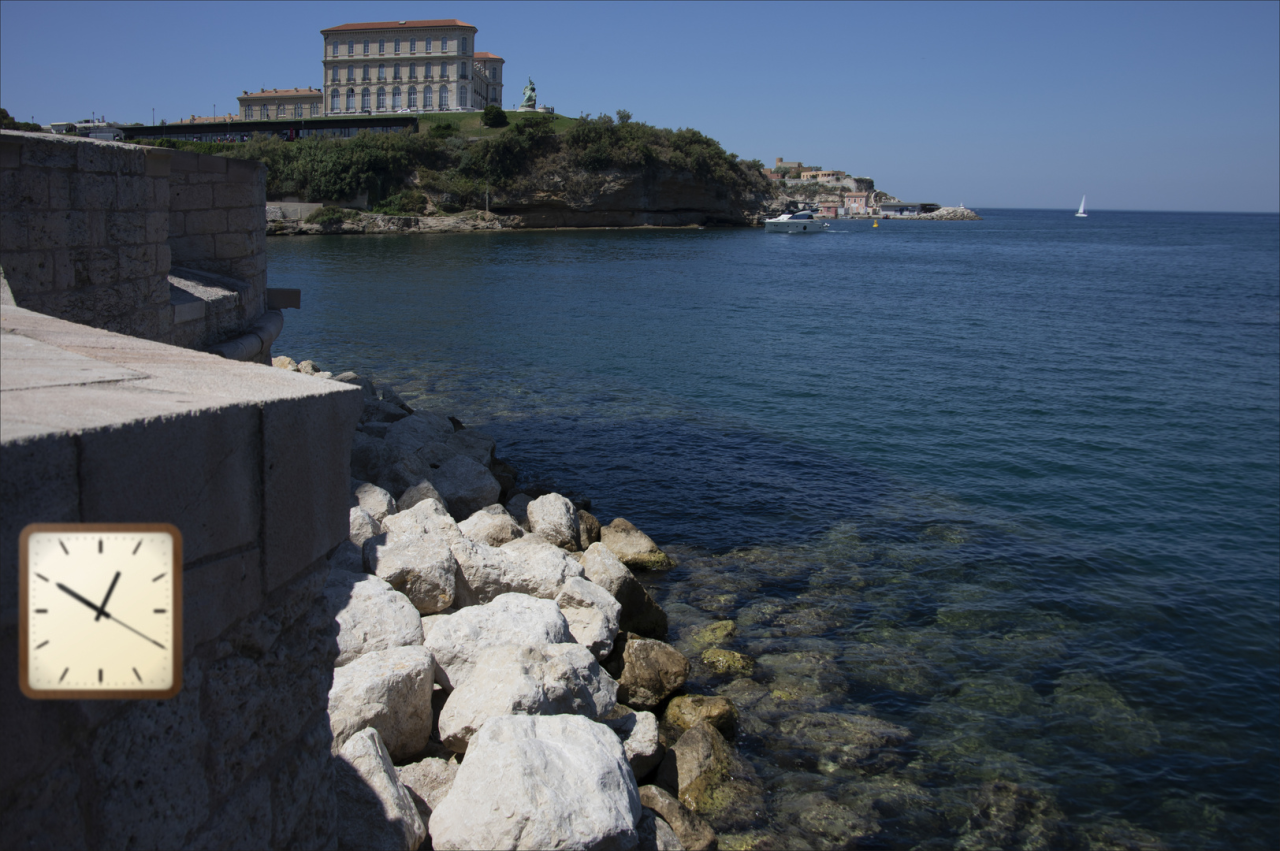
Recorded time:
12,50,20
